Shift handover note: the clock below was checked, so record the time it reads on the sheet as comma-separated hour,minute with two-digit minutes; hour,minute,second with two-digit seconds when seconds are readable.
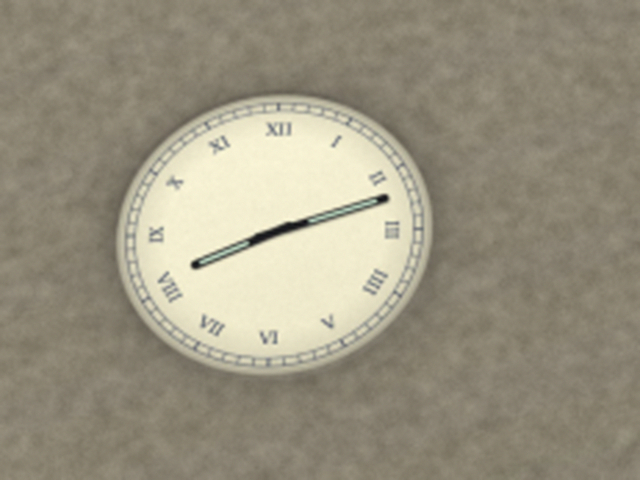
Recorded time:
8,12
